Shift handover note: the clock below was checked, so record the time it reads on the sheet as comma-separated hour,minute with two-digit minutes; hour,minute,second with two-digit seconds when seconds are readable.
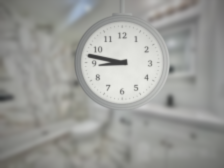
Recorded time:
8,47
